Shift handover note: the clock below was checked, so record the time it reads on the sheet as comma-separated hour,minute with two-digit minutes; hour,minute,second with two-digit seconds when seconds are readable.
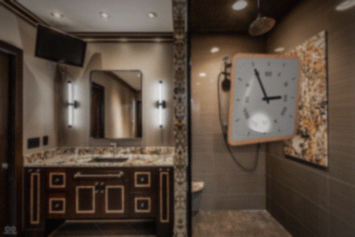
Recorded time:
2,55
